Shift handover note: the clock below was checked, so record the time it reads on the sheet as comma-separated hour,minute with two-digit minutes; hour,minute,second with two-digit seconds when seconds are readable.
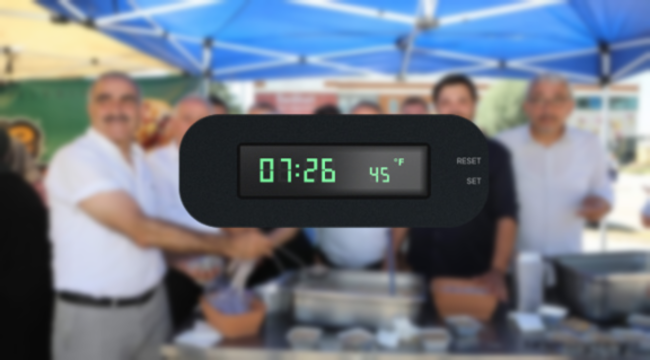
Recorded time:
7,26
